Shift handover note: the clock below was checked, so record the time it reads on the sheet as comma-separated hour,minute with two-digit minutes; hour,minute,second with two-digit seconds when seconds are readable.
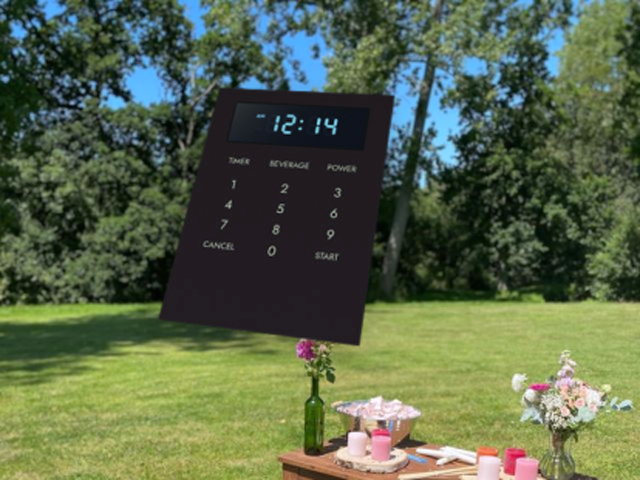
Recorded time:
12,14
